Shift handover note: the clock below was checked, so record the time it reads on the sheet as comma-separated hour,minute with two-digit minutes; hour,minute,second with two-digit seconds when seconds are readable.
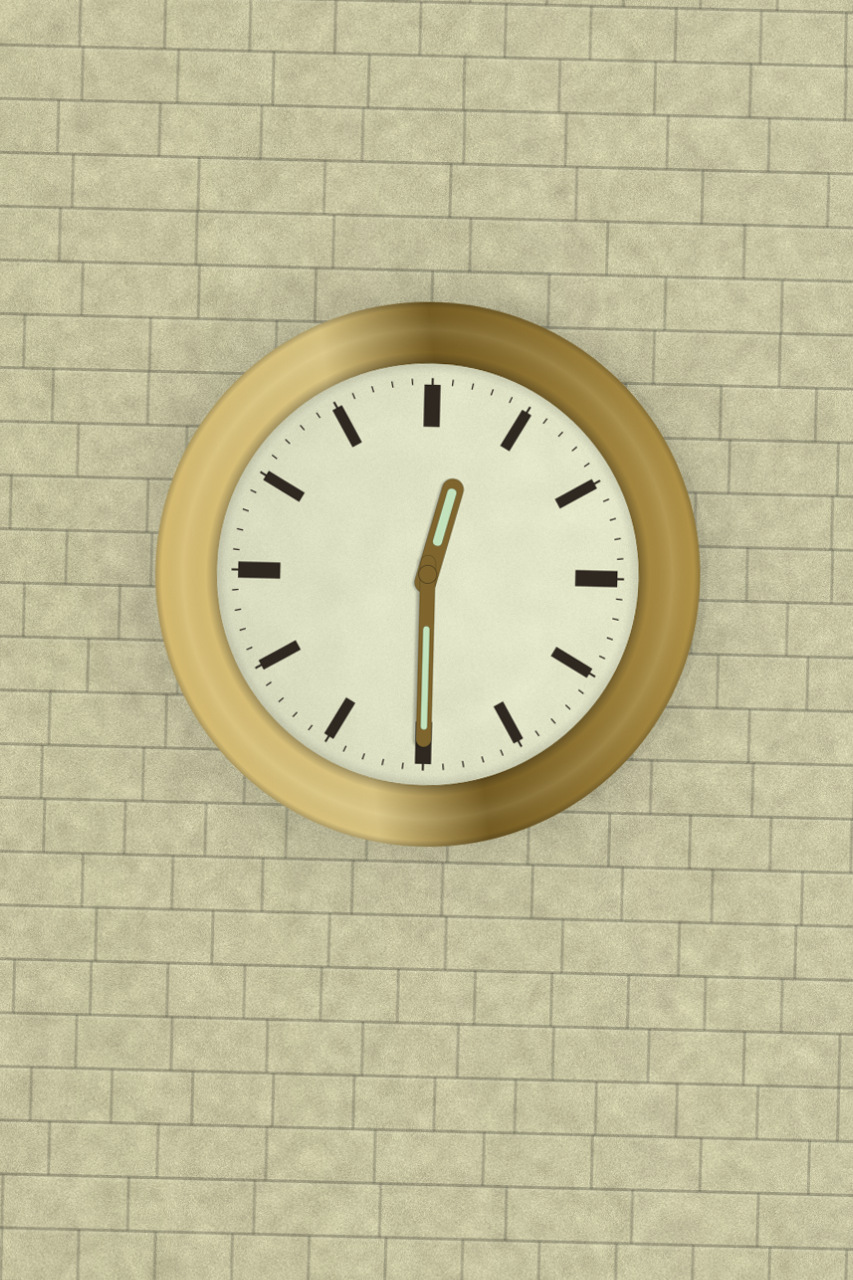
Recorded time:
12,30
